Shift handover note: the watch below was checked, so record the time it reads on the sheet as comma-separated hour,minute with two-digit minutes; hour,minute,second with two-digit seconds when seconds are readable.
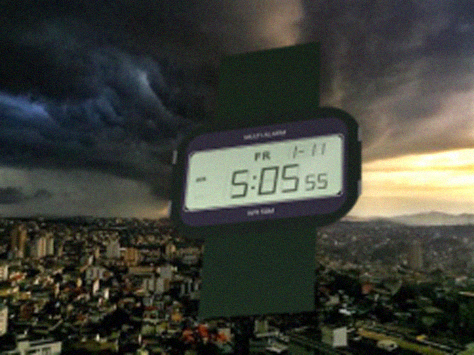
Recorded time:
5,05,55
